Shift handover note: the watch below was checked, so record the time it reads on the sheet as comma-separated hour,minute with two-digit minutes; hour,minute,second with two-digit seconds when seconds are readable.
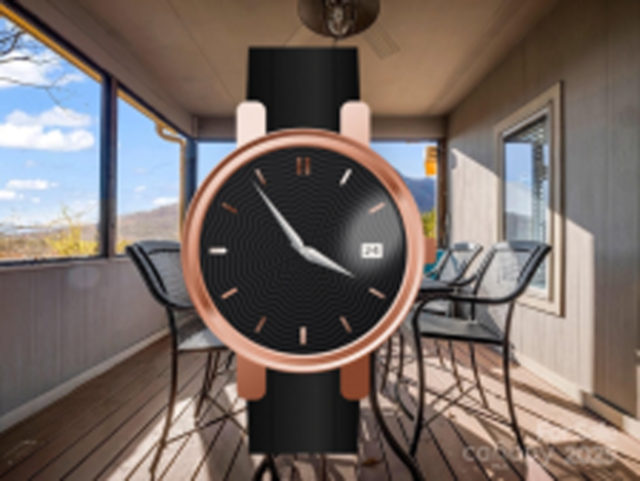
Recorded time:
3,54
